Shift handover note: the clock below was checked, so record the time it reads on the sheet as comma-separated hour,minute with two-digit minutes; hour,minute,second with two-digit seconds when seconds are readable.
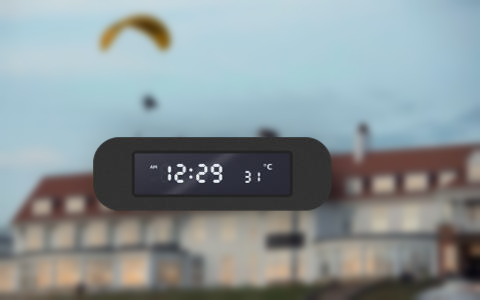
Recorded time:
12,29
